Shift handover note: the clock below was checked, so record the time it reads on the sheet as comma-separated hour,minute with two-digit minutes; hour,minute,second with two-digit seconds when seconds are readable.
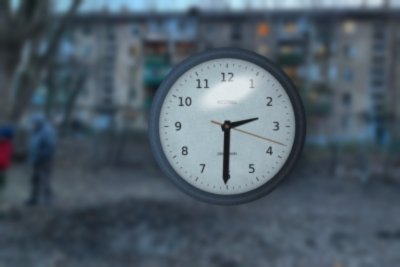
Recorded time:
2,30,18
